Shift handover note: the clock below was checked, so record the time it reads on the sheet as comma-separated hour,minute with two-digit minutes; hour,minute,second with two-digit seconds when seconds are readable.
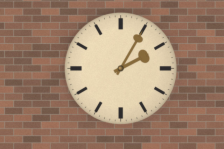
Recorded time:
2,05
